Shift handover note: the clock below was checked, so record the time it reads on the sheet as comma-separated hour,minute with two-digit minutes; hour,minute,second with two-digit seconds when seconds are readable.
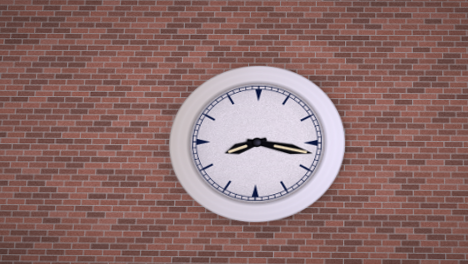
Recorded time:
8,17
